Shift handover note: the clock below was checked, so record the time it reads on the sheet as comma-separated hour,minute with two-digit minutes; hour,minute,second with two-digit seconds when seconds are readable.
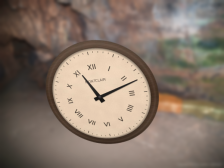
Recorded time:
11,12
